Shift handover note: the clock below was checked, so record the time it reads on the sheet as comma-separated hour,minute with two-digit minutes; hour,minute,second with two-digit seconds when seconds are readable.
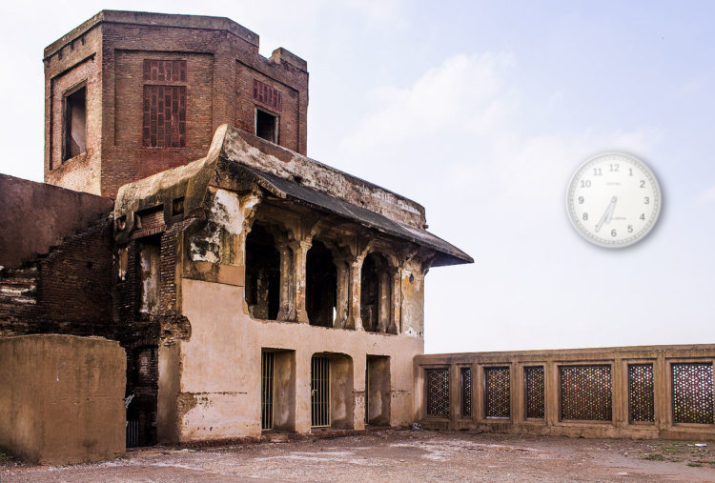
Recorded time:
6,35
